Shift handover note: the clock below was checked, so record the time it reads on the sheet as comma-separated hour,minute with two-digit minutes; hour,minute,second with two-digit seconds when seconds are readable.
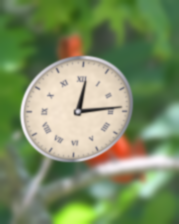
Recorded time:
12,14
